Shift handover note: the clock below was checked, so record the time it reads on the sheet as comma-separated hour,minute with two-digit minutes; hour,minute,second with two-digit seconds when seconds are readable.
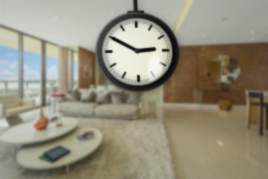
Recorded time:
2,50
